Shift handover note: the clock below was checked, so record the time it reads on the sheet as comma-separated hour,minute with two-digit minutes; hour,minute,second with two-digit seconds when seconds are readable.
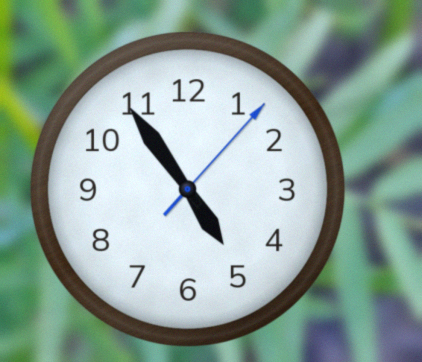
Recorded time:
4,54,07
